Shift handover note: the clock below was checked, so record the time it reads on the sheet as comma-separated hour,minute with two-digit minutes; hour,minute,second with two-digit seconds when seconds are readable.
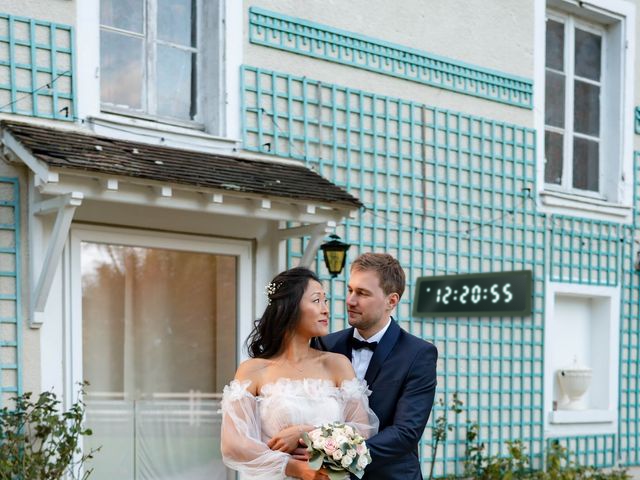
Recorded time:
12,20,55
